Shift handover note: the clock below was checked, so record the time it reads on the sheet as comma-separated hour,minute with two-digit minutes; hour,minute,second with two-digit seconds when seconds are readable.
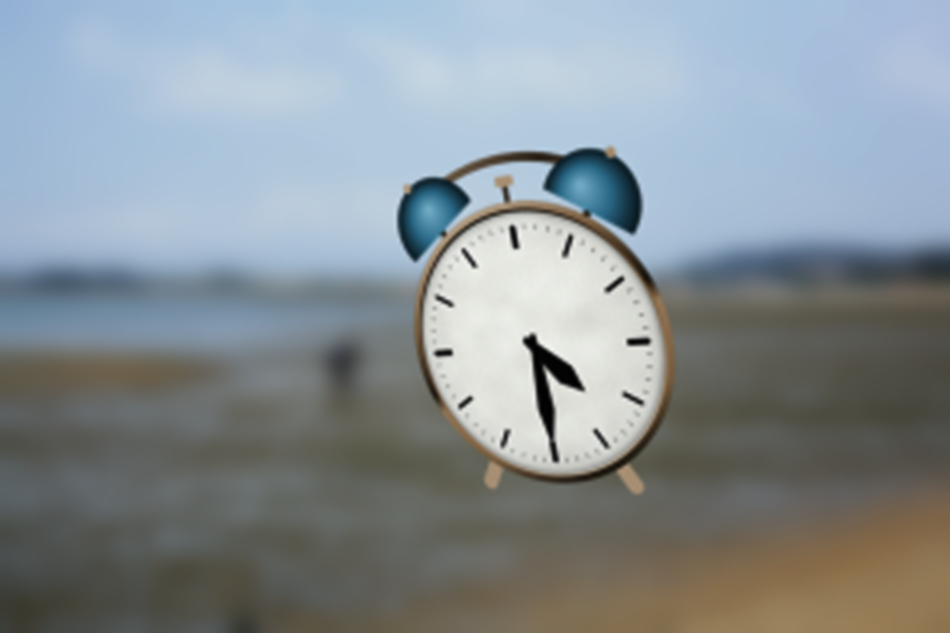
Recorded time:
4,30
